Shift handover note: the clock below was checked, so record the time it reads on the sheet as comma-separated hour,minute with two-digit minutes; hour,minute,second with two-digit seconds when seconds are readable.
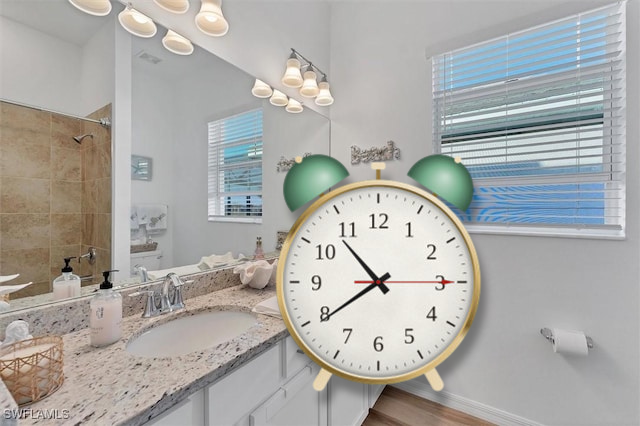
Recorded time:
10,39,15
